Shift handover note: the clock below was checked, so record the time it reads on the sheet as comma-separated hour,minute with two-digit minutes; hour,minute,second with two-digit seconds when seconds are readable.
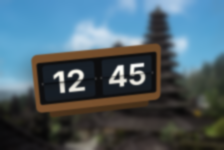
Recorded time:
12,45
